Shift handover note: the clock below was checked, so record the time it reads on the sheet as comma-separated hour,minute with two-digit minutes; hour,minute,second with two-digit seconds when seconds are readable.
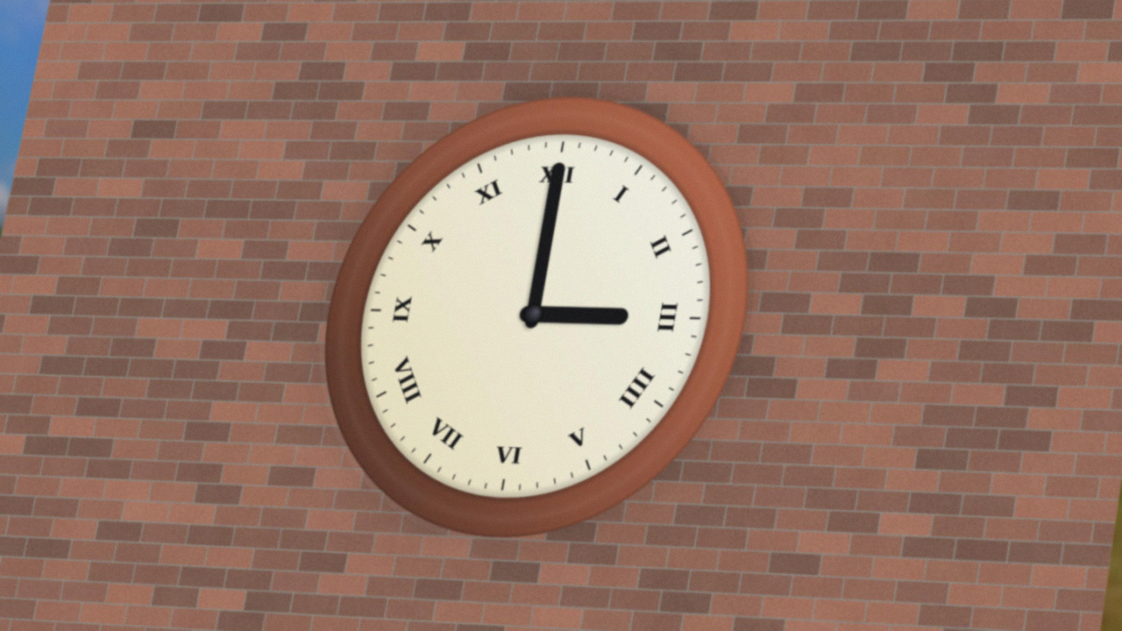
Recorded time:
3,00
